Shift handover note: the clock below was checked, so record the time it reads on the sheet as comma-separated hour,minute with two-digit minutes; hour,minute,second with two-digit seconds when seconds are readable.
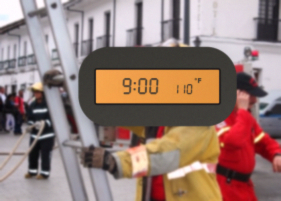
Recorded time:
9,00
